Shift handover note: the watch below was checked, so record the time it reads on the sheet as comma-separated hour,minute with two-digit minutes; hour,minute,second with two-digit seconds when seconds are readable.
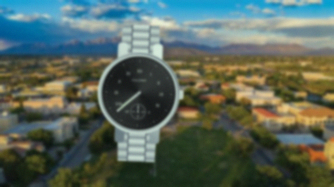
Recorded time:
7,38
